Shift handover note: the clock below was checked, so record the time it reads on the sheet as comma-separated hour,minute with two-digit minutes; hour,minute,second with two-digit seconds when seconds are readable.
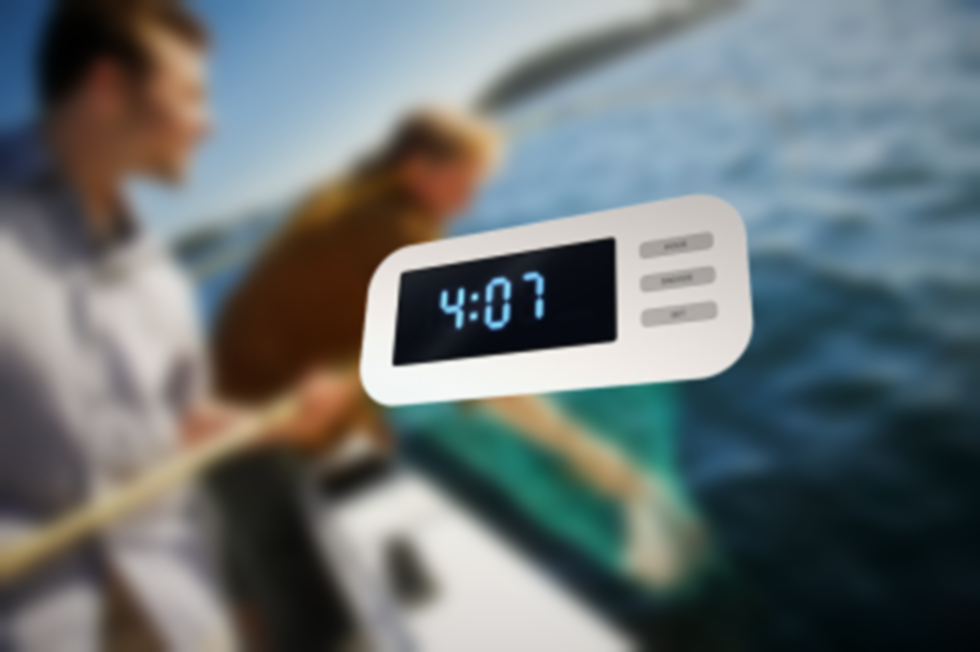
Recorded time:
4,07
